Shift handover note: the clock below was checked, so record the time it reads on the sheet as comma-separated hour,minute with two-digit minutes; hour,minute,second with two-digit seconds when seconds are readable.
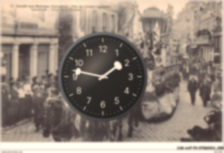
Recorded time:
1,47
